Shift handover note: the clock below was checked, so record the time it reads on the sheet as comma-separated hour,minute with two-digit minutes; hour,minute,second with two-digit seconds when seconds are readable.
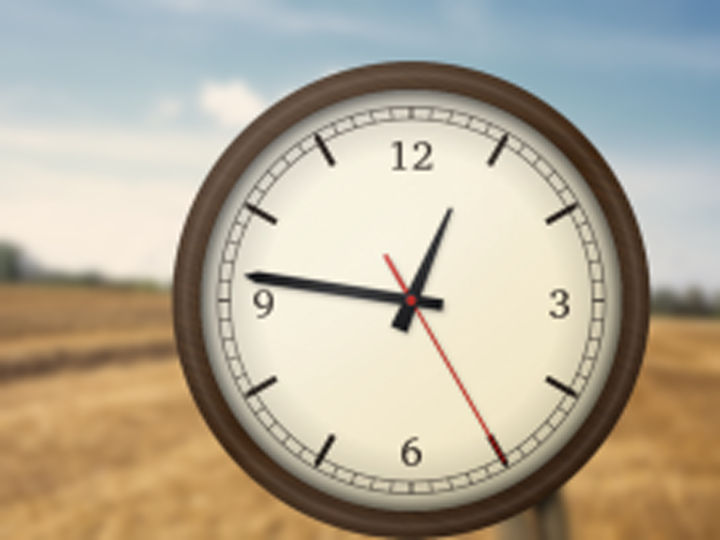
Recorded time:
12,46,25
